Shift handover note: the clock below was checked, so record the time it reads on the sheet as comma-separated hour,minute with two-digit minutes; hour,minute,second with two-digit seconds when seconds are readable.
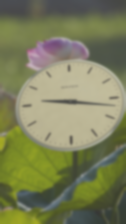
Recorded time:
9,17
